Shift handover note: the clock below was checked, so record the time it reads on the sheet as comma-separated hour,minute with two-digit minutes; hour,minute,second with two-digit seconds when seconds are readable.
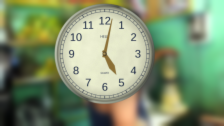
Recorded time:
5,02
